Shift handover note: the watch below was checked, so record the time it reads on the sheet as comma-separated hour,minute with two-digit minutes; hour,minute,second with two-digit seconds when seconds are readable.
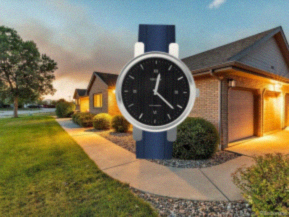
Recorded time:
12,22
